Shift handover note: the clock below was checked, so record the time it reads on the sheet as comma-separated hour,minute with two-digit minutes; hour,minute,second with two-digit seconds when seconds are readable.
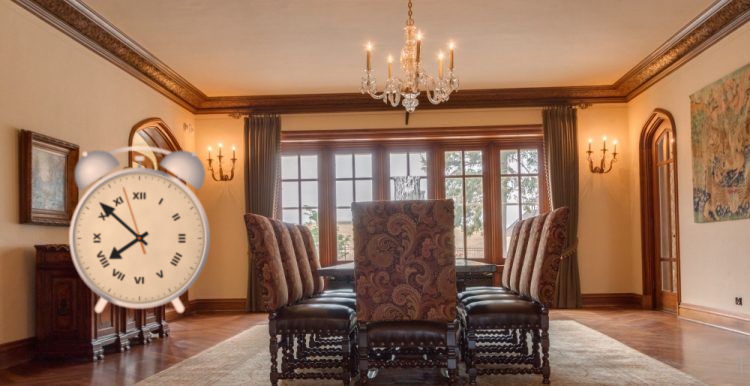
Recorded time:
7,51,57
